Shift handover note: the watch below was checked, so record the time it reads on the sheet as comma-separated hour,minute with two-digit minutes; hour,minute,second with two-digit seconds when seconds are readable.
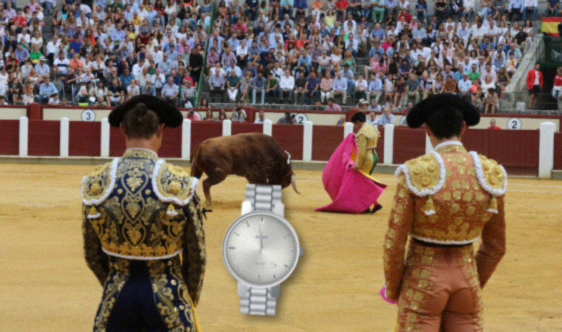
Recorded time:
11,59
